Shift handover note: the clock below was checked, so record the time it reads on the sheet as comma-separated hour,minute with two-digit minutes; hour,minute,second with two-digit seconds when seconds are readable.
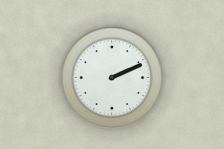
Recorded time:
2,11
